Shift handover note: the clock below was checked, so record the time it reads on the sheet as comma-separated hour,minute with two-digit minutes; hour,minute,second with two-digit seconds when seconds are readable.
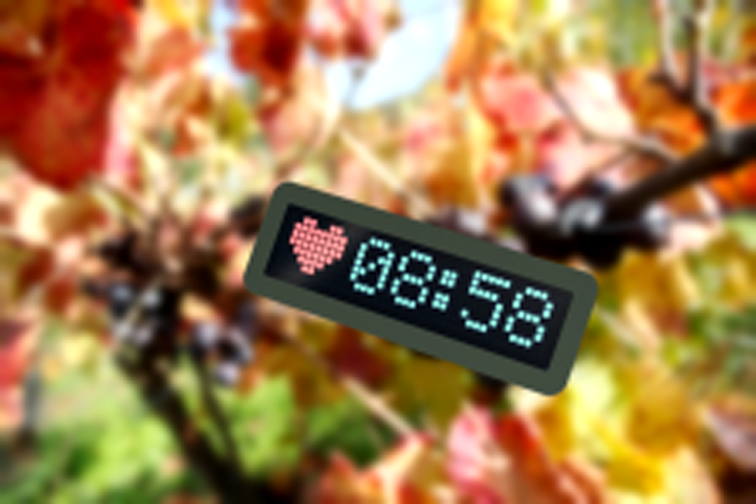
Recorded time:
8,58
